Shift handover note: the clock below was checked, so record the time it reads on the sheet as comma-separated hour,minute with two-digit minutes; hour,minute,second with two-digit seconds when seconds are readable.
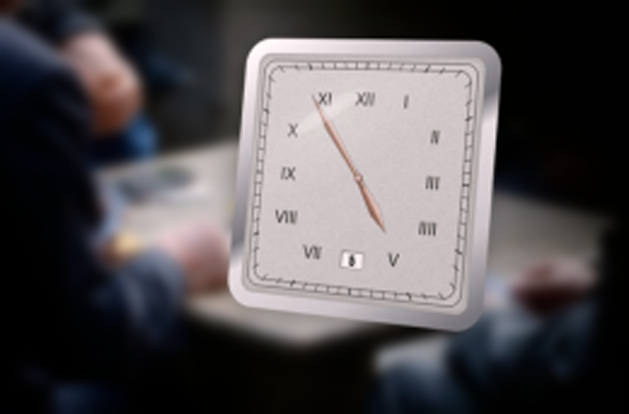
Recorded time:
4,54
